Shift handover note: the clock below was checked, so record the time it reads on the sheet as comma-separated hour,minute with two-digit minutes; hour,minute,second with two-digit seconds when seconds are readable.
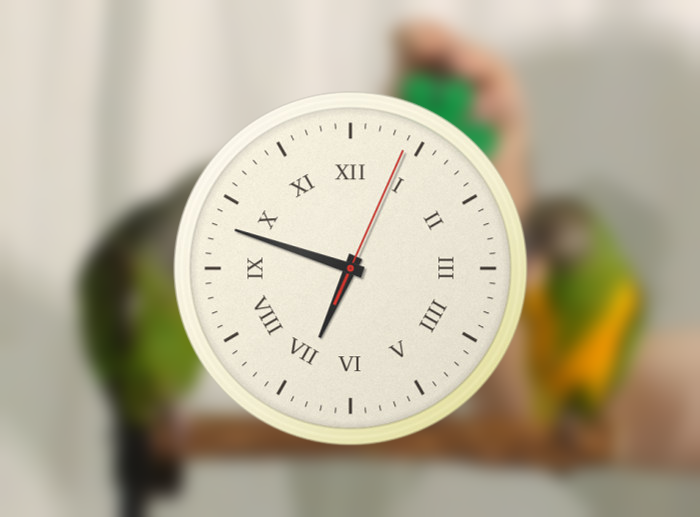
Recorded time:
6,48,04
